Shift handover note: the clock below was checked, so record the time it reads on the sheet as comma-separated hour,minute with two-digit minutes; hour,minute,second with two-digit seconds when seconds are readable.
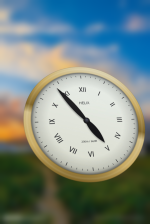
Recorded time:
4,54
